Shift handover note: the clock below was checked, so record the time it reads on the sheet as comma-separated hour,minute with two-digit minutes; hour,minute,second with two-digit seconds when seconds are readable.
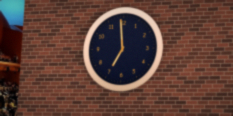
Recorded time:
6,59
